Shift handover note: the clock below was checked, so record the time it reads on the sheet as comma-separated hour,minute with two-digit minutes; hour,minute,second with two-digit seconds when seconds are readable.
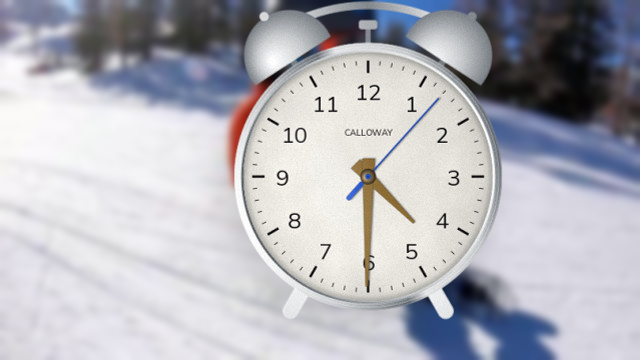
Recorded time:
4,30,07
